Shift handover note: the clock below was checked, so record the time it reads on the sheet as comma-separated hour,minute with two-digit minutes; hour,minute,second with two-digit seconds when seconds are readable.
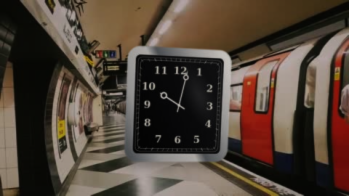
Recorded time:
10,02
